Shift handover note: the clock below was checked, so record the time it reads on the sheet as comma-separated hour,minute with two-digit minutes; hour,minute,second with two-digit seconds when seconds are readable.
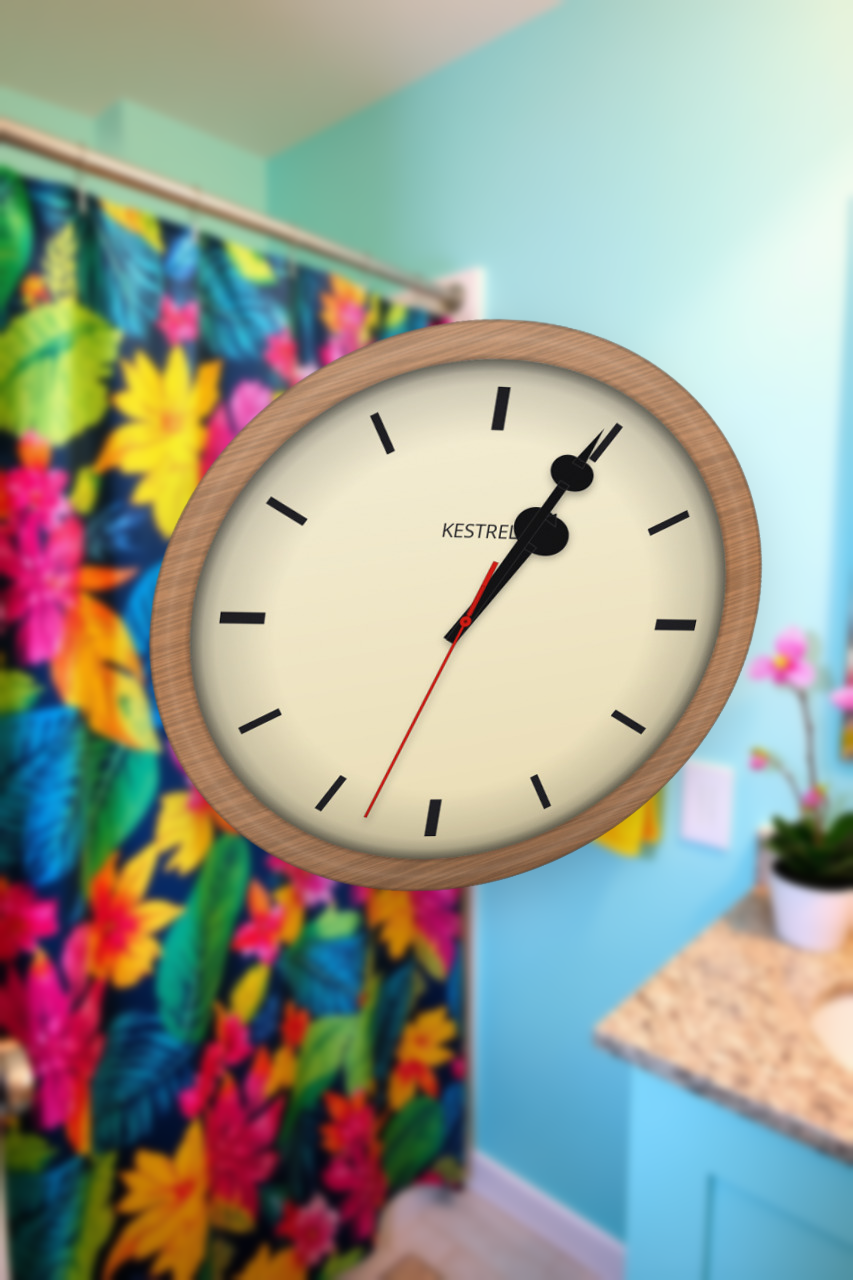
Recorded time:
1,04,33
